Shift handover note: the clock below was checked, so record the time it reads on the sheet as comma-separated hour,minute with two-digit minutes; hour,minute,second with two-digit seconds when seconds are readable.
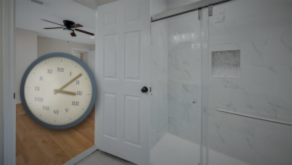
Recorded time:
3,08
